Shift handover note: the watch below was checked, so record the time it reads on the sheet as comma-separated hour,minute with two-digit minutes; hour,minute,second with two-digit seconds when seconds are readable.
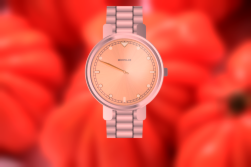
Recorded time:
9,49
